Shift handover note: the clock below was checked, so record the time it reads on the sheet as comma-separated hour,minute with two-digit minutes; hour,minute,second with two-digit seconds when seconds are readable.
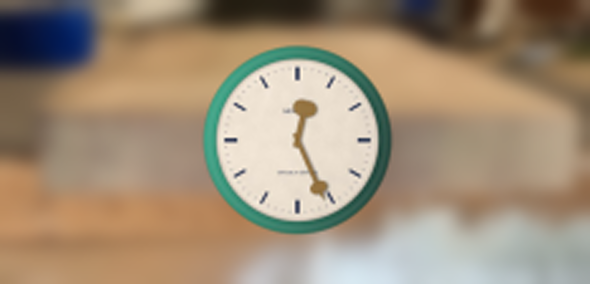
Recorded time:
12,26
